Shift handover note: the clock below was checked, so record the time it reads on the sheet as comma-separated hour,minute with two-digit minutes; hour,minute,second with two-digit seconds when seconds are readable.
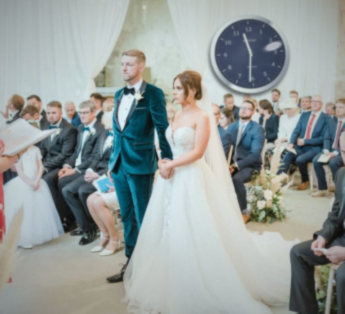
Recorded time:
11,31
